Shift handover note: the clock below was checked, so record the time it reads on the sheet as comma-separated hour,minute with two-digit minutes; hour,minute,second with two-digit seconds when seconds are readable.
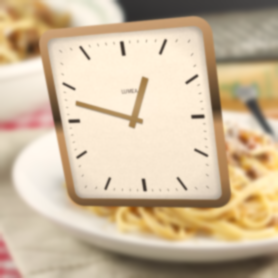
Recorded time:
12,48
